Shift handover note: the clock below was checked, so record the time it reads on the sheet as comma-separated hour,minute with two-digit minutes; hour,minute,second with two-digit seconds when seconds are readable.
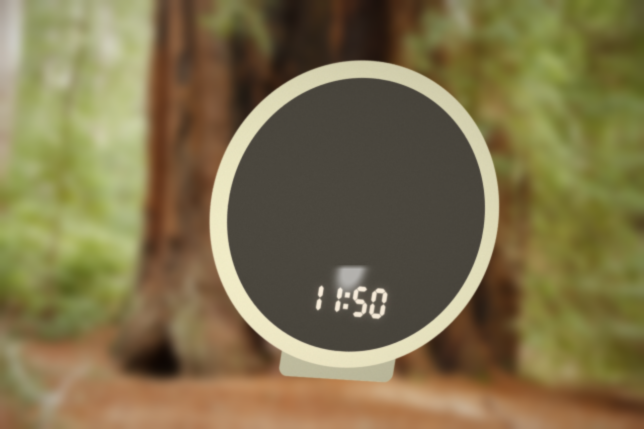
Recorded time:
11,50
